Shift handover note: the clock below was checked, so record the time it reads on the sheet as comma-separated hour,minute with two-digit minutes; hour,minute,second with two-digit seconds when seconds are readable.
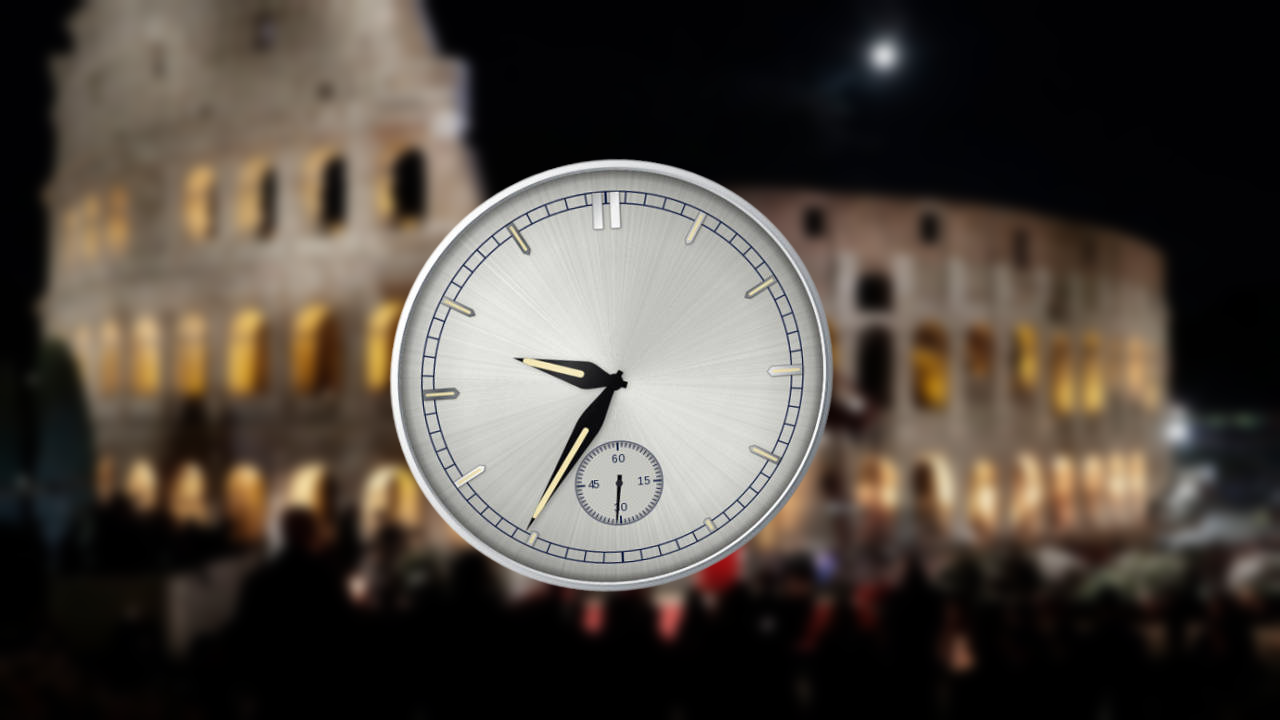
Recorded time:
9,35,31
